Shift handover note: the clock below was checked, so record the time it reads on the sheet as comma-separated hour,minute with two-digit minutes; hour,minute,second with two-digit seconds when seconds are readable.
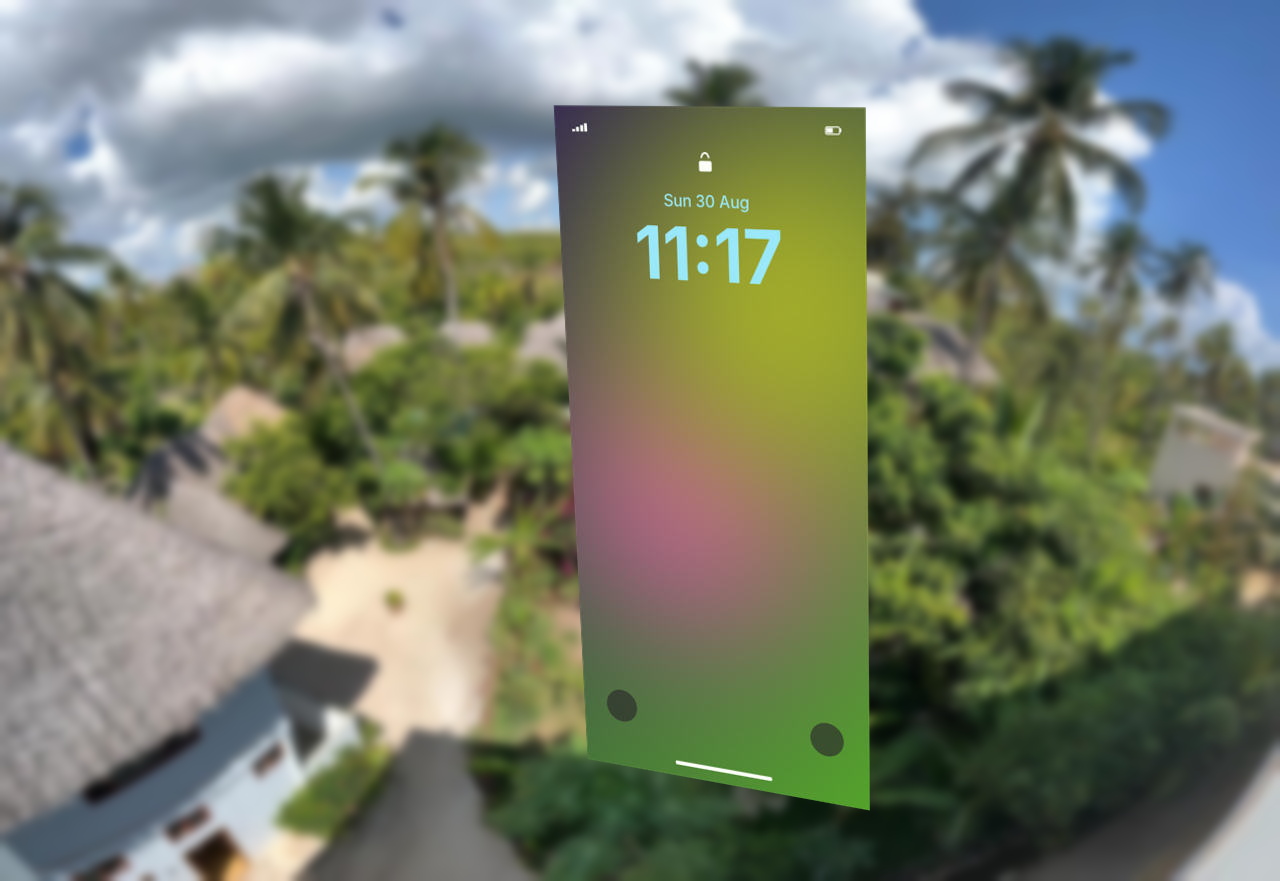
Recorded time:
11,17
